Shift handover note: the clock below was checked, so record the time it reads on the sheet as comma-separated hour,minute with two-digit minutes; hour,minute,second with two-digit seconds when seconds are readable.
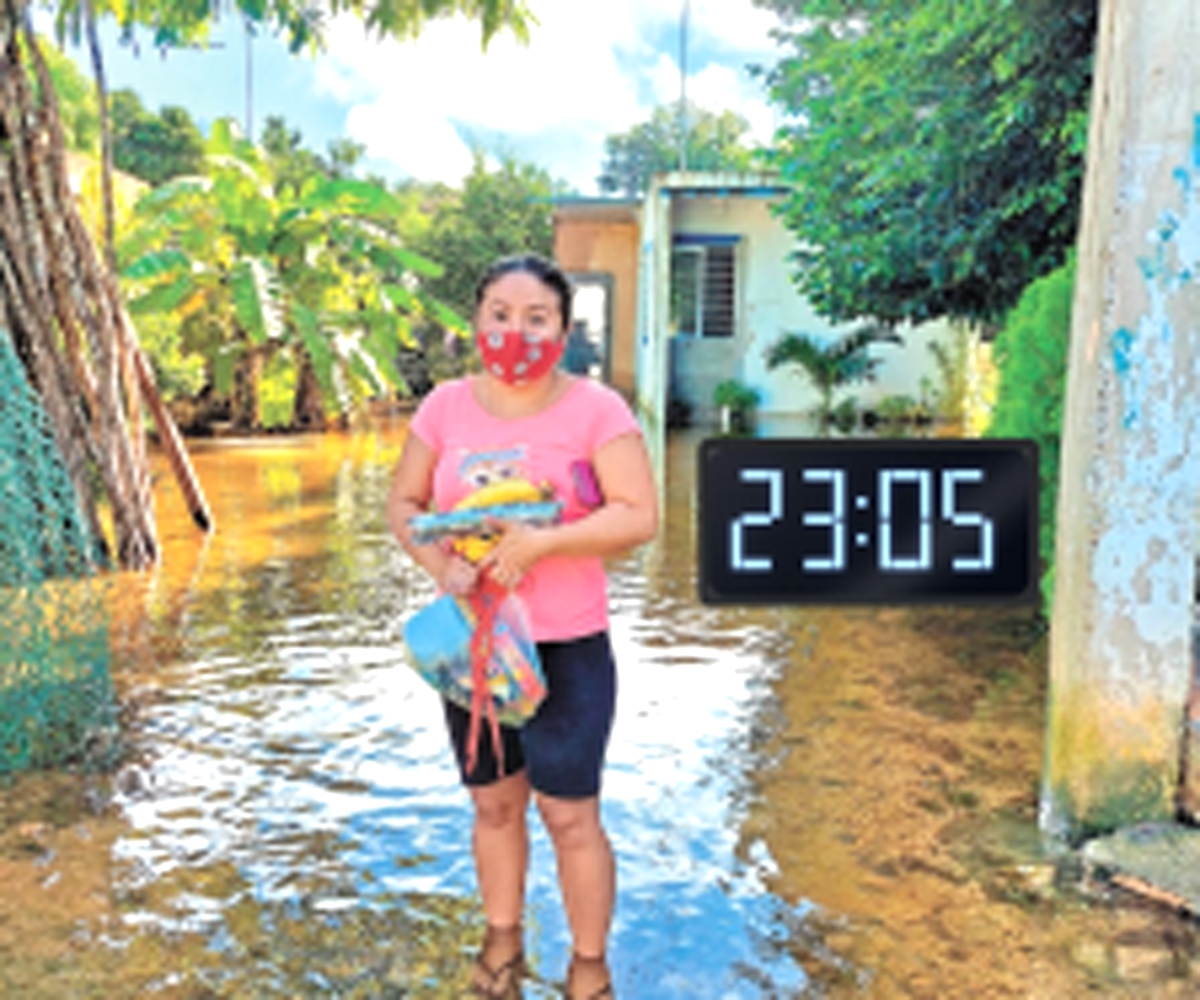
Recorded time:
23,05
